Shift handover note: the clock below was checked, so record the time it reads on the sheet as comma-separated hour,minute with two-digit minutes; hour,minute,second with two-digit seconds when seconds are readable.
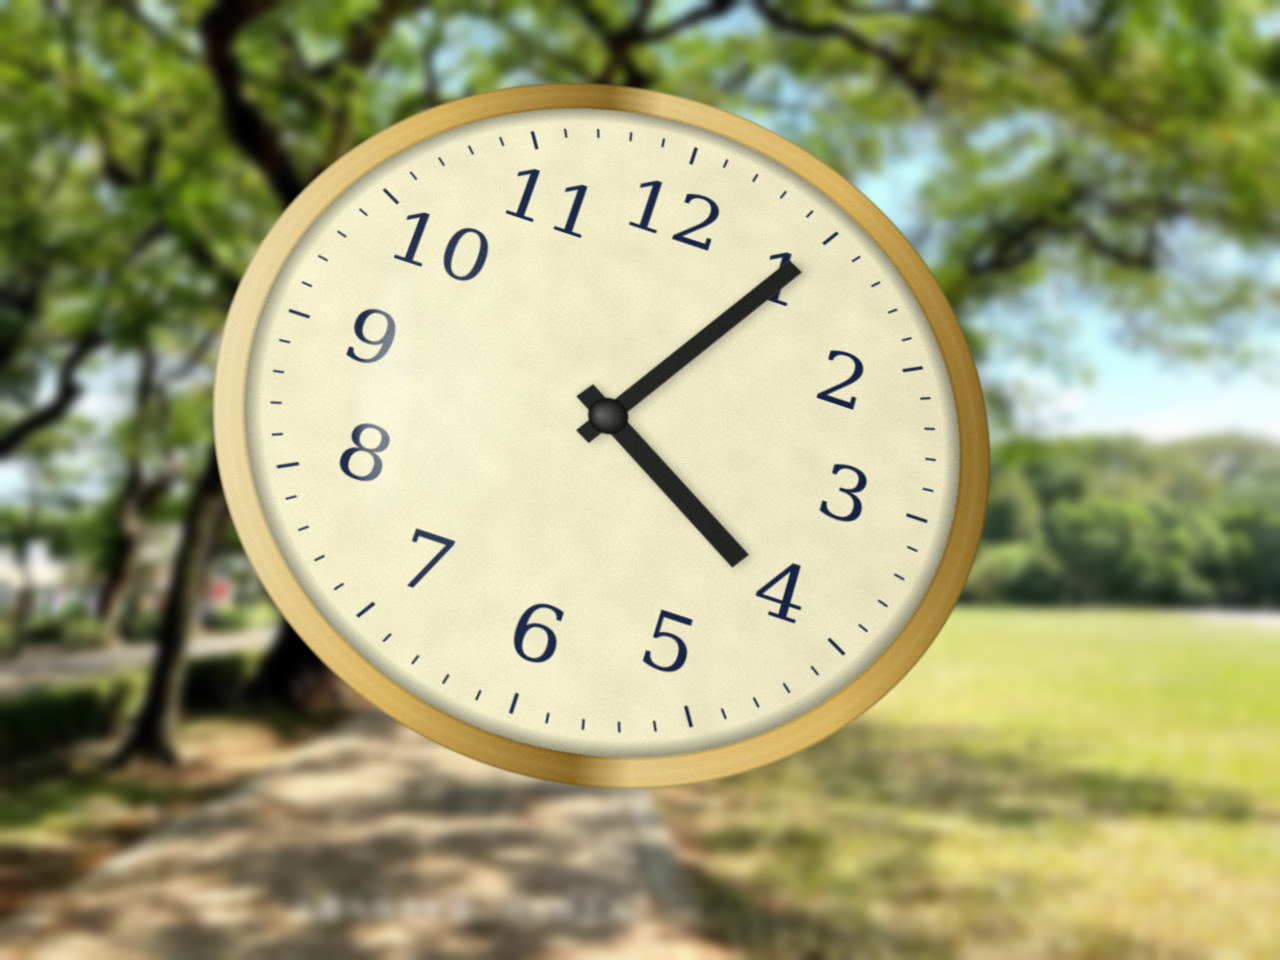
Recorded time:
4,05
